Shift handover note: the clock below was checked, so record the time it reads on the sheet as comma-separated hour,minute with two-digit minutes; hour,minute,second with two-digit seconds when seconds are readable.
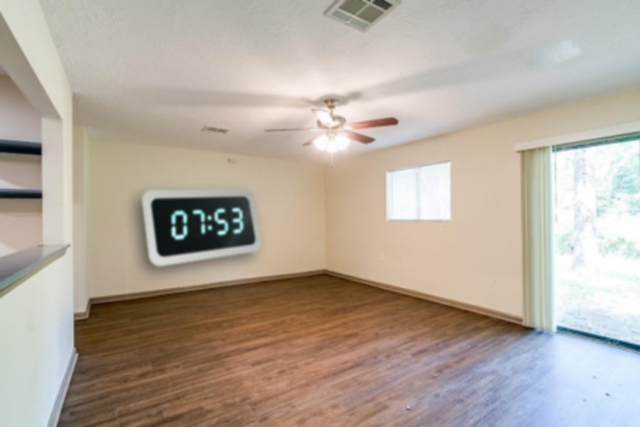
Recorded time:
7,53
